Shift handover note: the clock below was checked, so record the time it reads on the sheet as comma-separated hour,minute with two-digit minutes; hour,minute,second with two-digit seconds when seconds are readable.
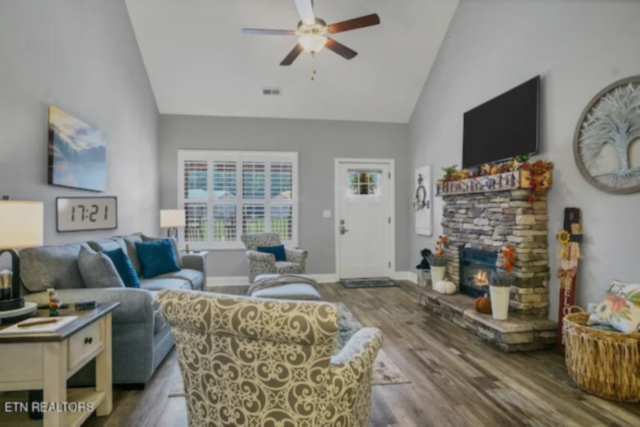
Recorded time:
17,21
